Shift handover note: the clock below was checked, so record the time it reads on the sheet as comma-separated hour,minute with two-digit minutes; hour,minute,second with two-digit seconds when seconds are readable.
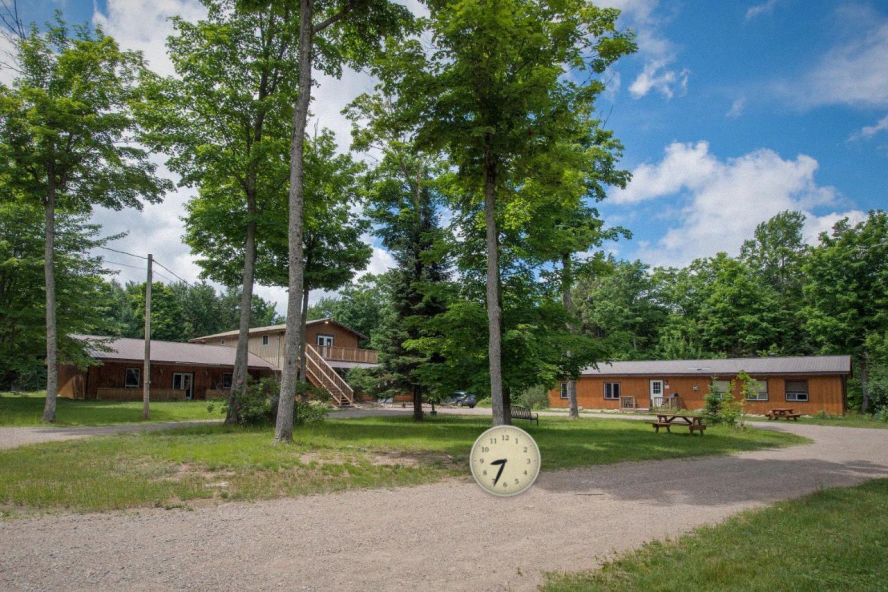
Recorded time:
8,34
